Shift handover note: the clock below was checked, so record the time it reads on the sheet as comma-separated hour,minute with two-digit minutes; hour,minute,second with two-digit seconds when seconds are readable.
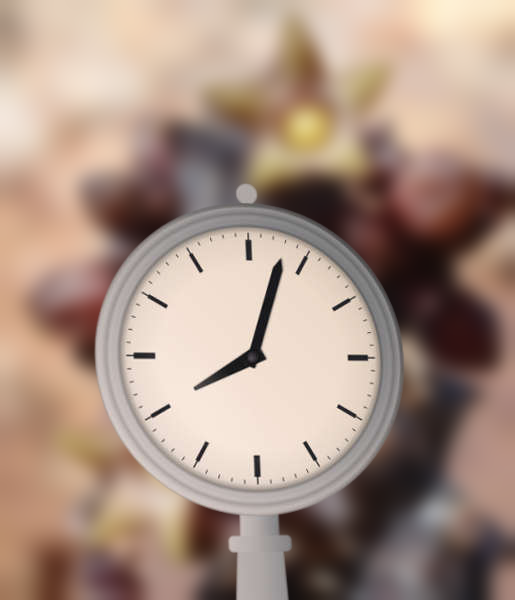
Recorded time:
8,03
